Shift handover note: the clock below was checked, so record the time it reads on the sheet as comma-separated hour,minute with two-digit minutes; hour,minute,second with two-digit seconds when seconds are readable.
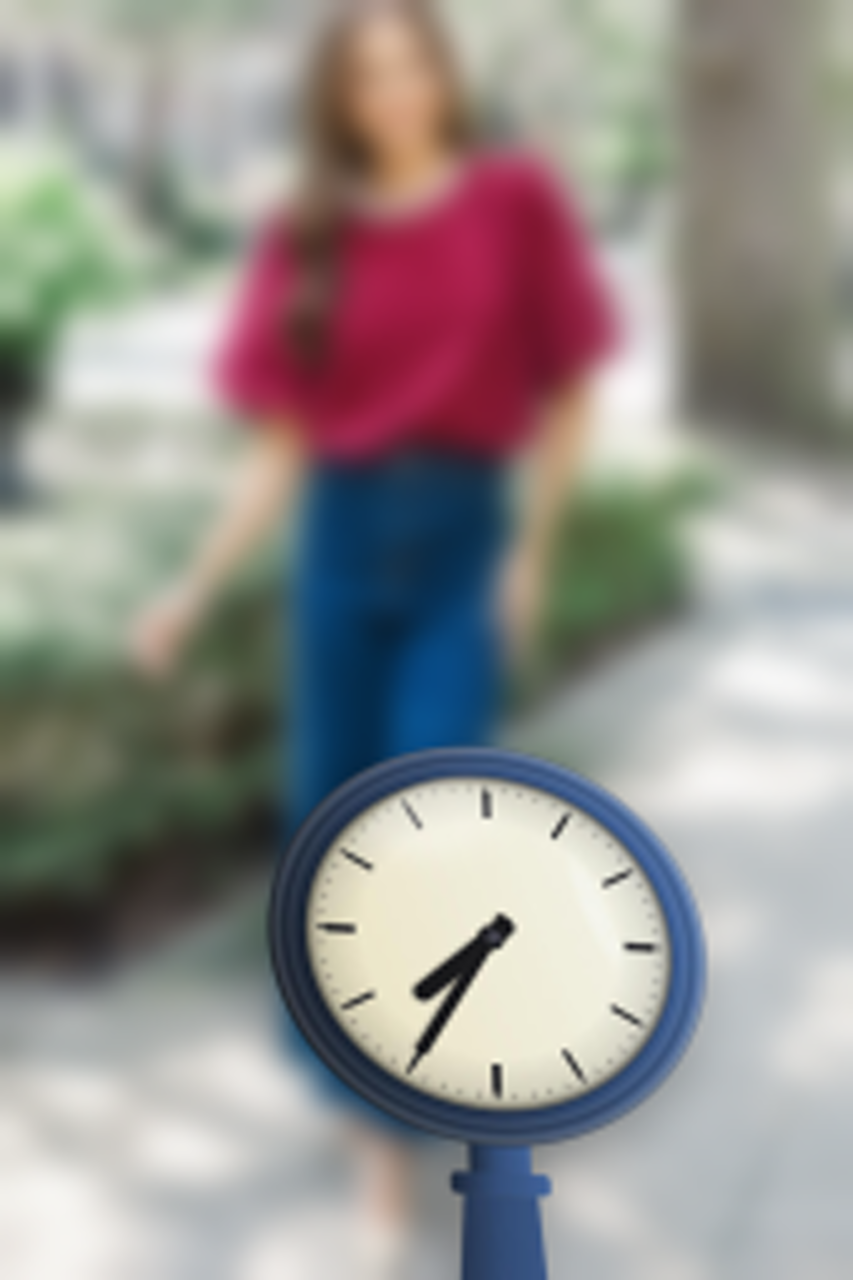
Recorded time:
7,35
